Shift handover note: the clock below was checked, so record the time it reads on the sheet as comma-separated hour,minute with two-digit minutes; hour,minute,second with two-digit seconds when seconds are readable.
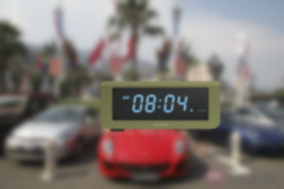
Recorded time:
8,04
